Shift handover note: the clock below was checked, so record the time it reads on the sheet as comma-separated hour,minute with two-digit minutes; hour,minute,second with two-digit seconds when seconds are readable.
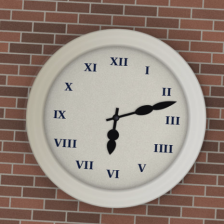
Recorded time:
6,12
